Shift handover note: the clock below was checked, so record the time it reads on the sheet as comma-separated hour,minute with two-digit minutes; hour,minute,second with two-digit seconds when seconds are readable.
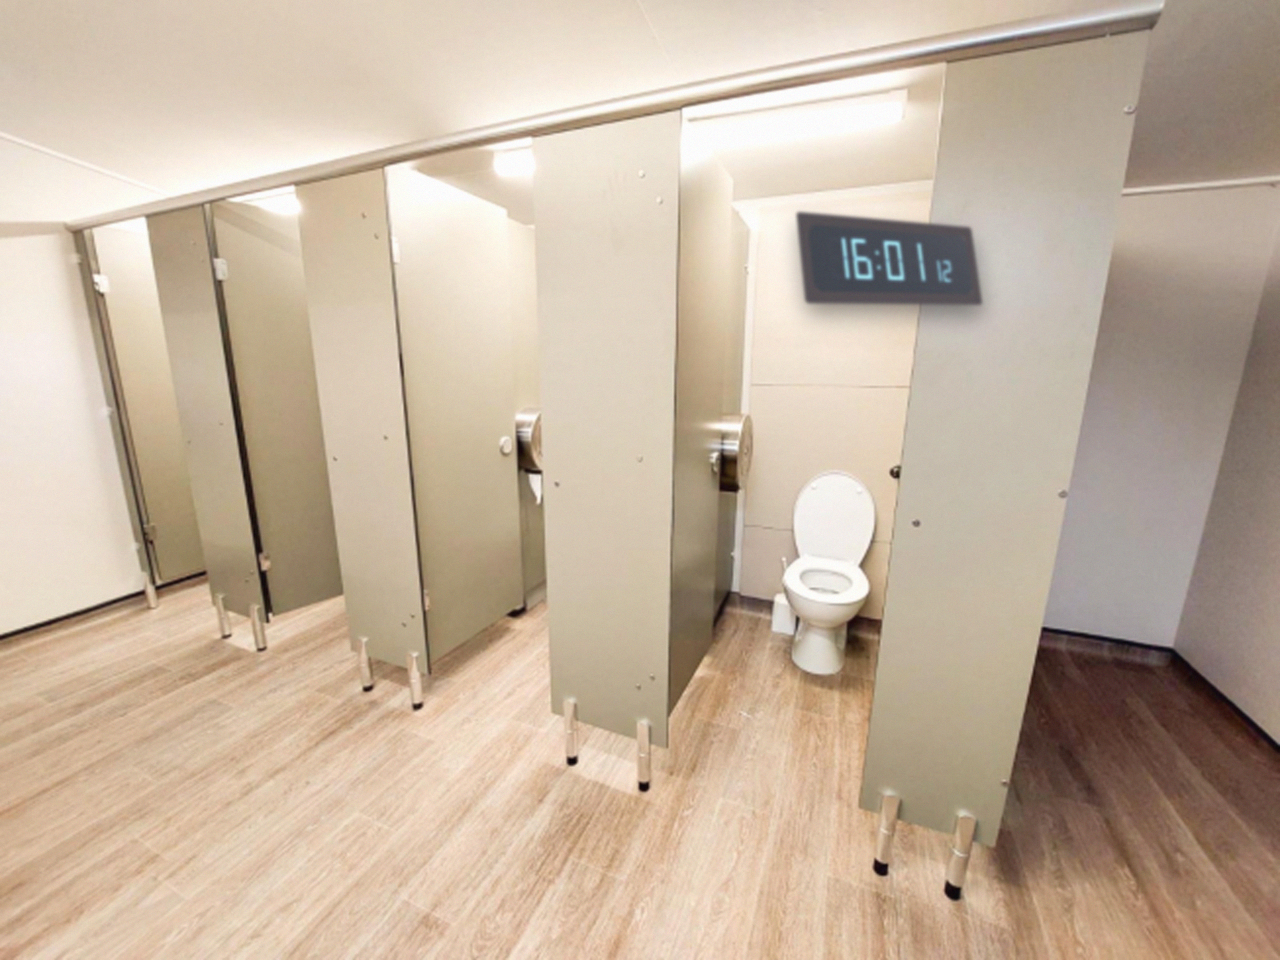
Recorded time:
16,01,12
